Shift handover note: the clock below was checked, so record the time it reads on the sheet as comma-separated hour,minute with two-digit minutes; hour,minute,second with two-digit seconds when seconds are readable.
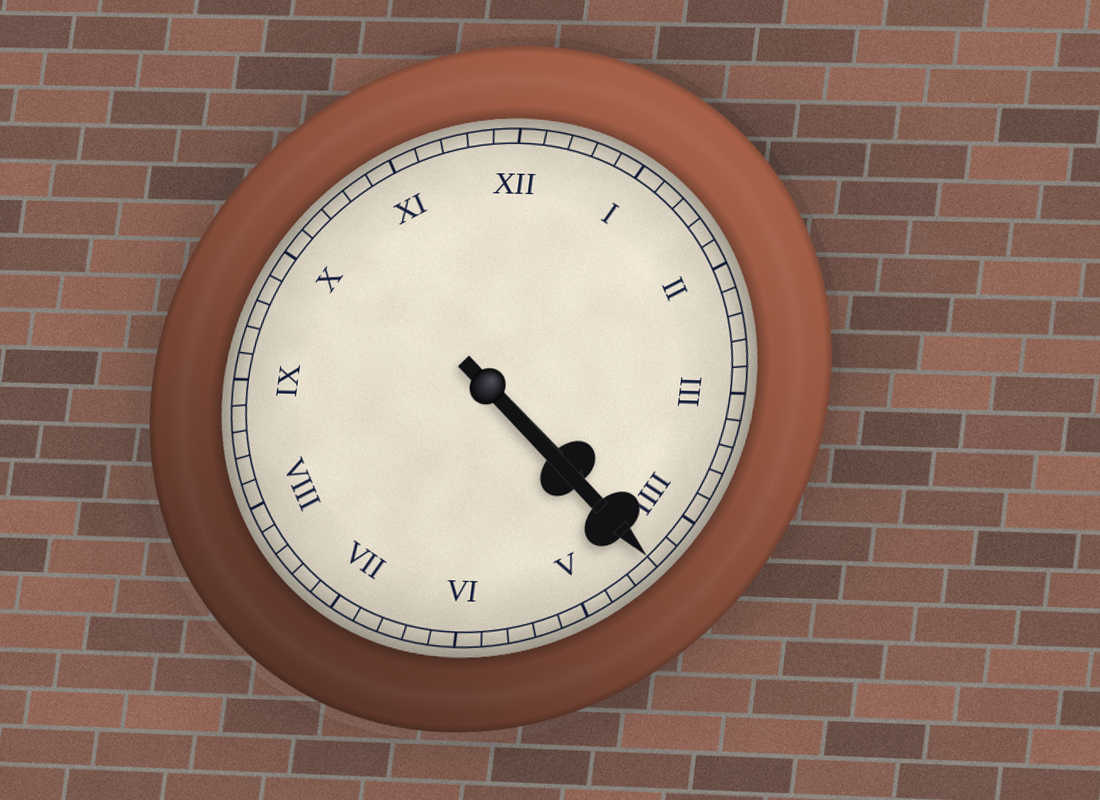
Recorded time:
4,22
